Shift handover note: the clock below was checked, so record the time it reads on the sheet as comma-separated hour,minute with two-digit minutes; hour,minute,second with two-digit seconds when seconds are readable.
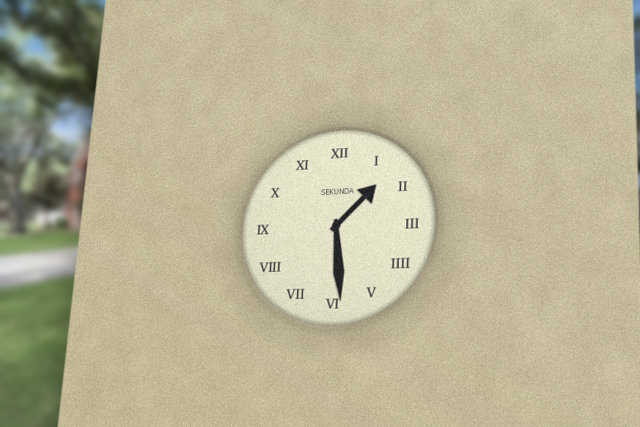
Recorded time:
1,29
